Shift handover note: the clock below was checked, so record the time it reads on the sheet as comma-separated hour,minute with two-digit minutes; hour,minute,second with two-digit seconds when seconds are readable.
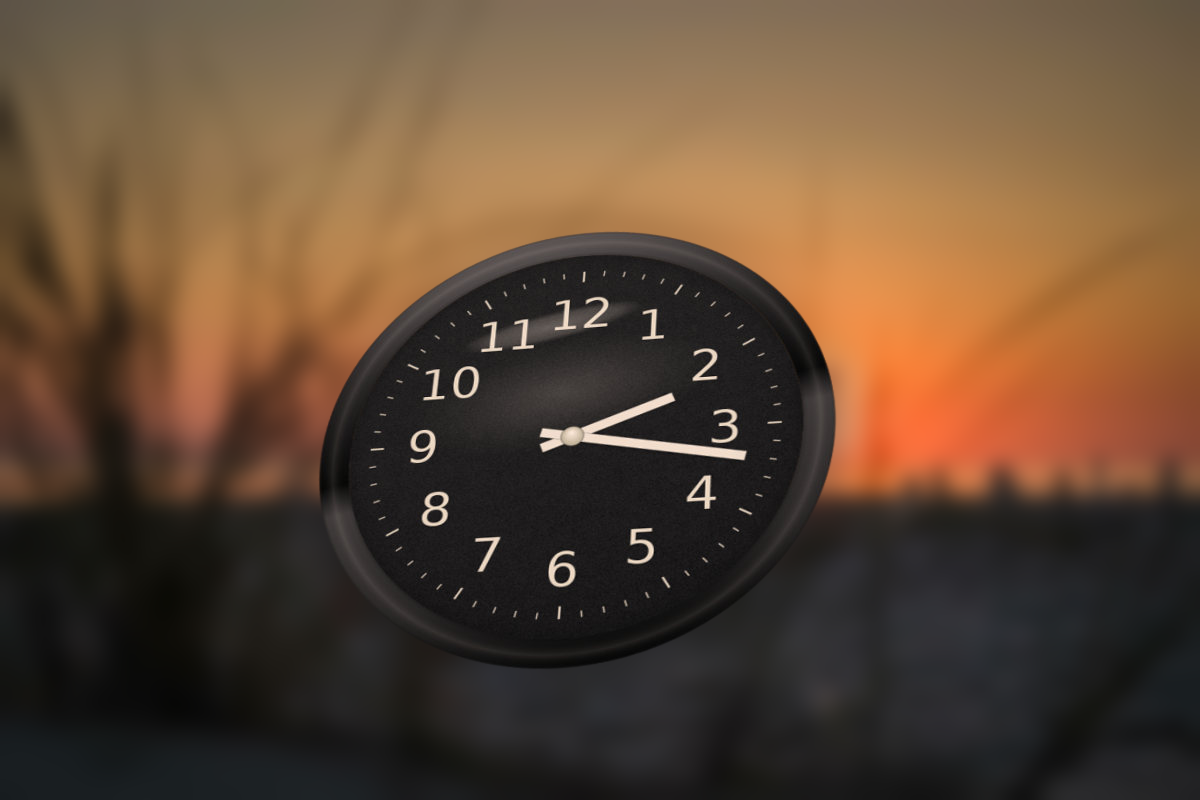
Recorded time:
2,17
